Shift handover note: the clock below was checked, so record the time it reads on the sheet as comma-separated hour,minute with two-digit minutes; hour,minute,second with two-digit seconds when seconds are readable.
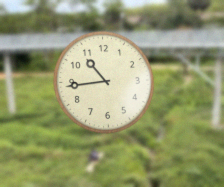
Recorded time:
10,44
